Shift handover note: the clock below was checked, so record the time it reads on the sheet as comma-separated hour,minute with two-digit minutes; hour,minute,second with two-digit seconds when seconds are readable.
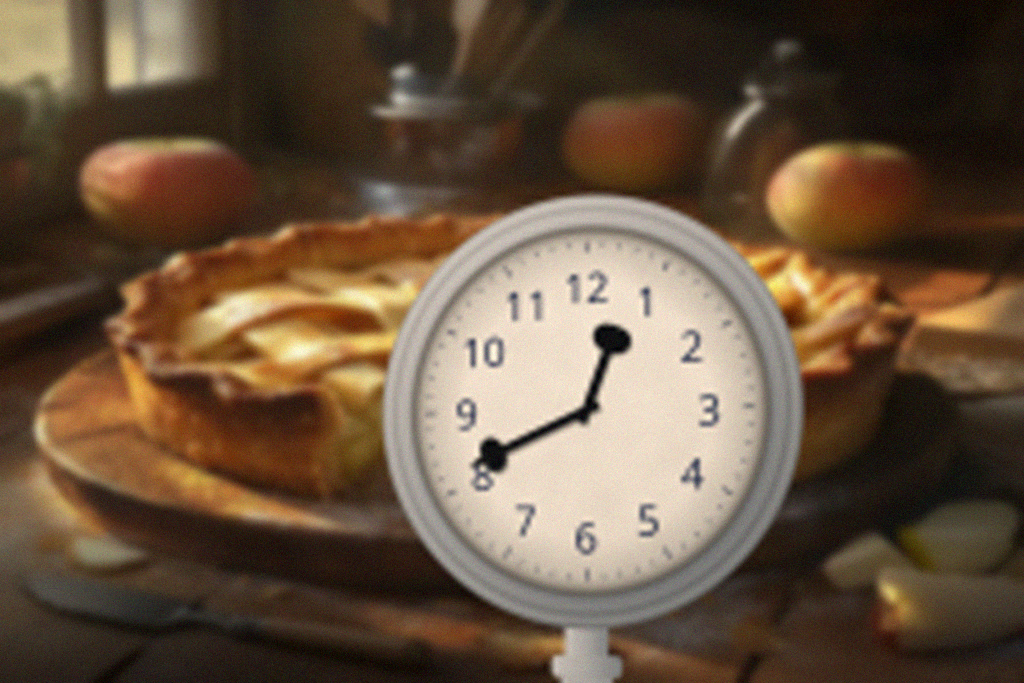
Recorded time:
12,41
